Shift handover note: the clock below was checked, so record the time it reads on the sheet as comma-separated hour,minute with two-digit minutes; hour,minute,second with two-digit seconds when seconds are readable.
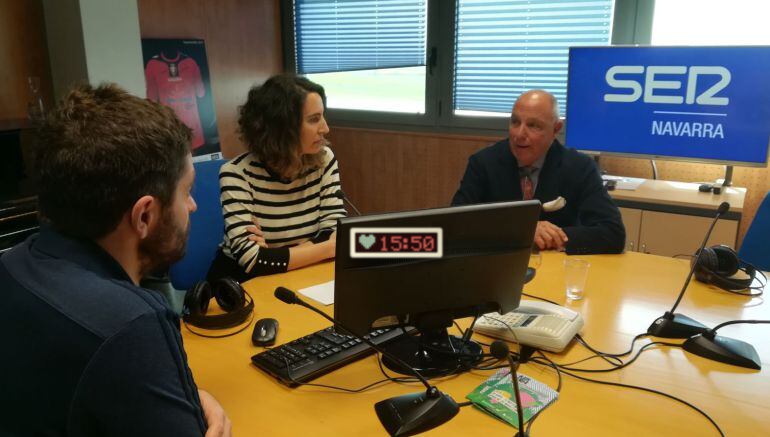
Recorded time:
15,50
